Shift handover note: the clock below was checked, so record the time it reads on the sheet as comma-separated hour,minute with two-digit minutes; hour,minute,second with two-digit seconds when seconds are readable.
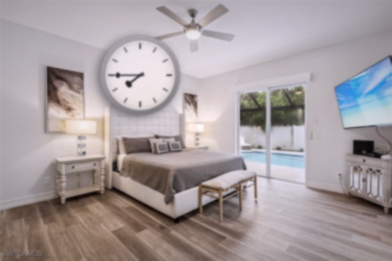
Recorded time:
7,45
